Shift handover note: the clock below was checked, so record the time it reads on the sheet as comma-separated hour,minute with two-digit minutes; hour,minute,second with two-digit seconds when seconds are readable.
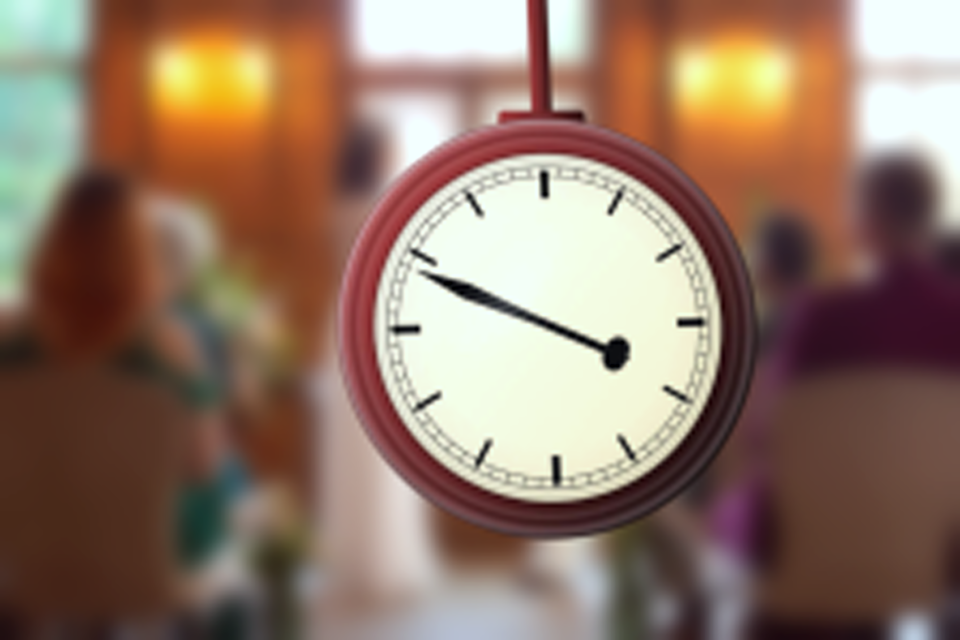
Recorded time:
3,49
